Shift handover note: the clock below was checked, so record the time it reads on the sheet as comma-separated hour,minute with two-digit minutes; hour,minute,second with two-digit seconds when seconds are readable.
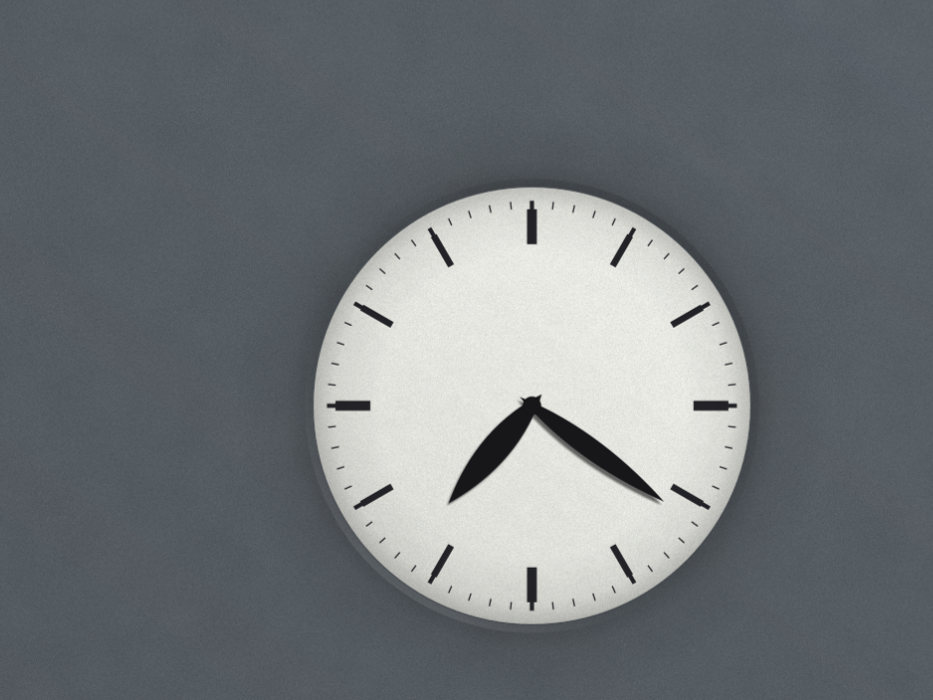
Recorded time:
7,21
